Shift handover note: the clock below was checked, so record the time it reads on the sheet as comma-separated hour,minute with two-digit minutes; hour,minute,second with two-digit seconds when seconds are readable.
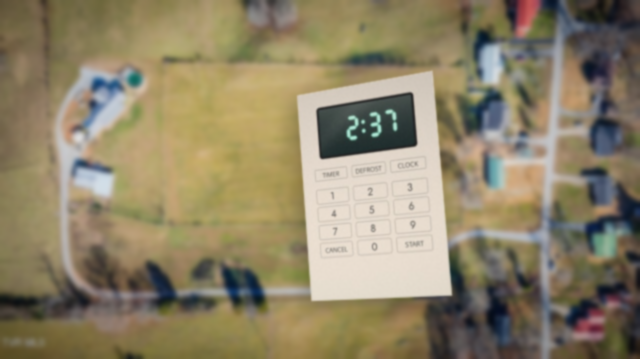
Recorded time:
2,37
